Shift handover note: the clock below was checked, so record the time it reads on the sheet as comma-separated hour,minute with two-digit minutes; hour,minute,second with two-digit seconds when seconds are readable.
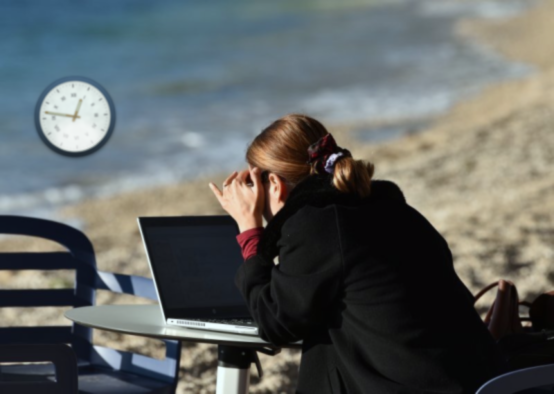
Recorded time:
12,47
